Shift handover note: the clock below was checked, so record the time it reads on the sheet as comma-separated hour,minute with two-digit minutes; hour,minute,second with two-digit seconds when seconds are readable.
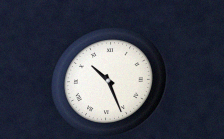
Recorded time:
10,26
